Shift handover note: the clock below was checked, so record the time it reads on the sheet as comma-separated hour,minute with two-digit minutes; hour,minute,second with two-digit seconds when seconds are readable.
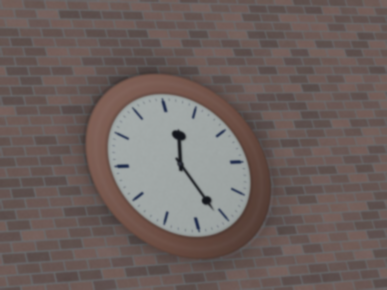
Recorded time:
12,26
